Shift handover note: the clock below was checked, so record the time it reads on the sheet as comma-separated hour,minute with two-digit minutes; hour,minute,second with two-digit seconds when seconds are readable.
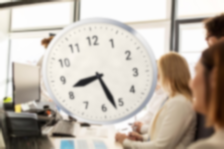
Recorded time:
8,27
